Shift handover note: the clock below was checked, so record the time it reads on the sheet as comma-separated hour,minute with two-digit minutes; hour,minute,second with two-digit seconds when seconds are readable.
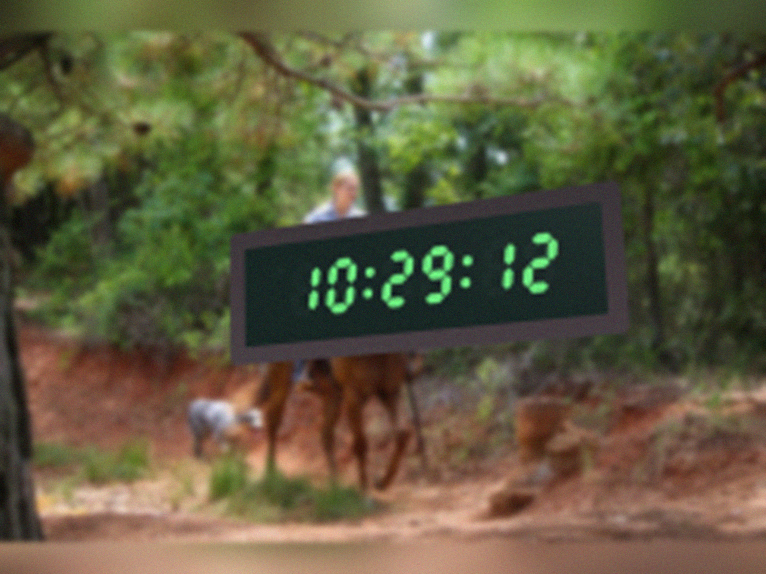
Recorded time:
10,29,12
